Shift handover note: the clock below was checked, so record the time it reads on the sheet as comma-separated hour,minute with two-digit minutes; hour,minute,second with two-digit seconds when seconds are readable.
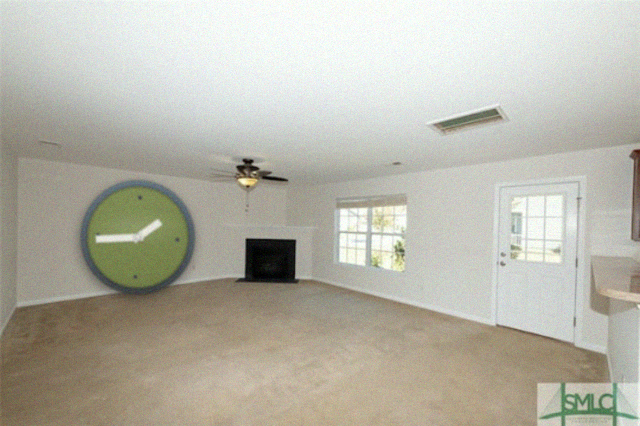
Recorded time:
1,44
